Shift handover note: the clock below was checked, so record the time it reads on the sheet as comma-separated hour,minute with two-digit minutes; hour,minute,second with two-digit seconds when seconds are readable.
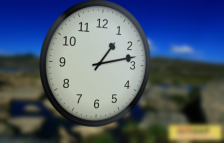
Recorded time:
1,13
